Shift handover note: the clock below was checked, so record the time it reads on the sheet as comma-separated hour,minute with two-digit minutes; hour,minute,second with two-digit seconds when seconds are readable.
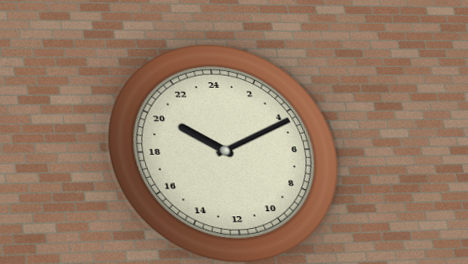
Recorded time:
20,11
